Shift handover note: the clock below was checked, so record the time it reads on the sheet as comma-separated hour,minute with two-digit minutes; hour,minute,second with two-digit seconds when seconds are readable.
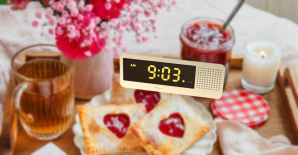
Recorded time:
9,03
